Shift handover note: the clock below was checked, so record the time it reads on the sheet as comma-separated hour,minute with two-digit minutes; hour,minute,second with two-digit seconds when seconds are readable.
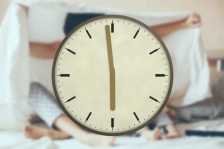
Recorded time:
5,59
